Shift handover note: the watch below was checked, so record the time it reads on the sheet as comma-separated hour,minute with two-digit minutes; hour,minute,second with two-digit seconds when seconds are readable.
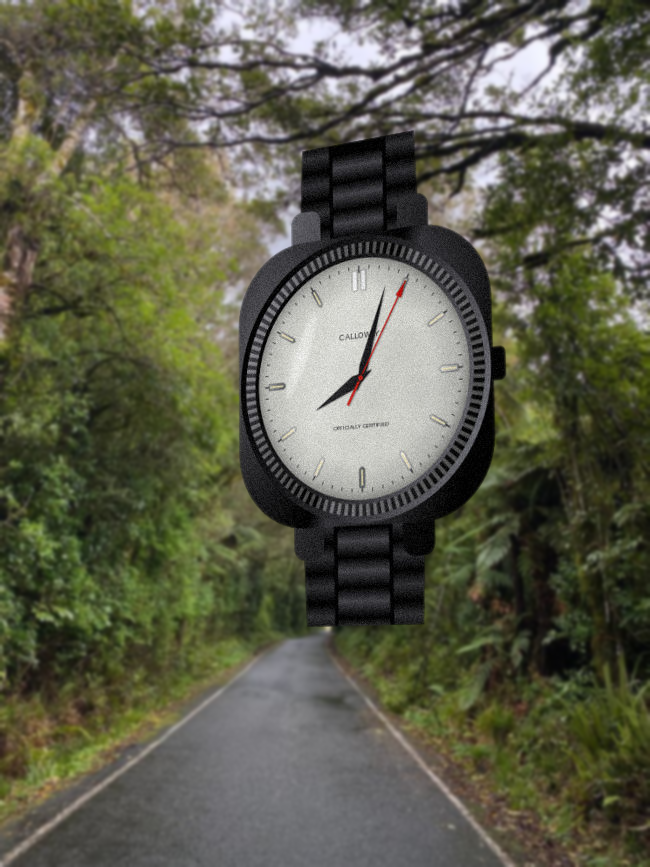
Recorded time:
8,03,05
